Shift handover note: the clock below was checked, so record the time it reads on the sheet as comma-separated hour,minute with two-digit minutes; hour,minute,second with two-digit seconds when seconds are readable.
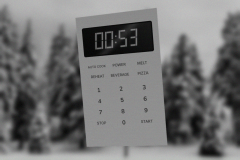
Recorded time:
0,53
